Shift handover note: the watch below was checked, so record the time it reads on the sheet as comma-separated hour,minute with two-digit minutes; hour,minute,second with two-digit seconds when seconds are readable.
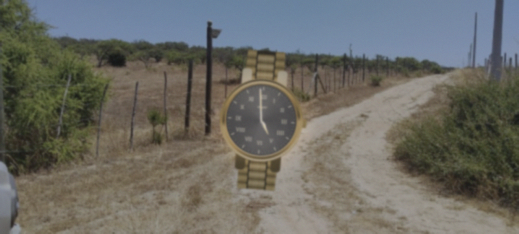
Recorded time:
4,59
